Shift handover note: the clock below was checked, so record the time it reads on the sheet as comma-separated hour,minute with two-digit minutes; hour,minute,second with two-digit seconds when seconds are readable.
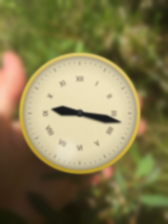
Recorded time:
9,17
